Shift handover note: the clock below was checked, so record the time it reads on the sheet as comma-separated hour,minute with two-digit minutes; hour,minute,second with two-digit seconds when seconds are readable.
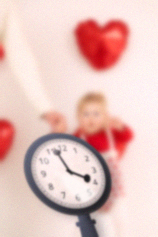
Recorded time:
3,57
